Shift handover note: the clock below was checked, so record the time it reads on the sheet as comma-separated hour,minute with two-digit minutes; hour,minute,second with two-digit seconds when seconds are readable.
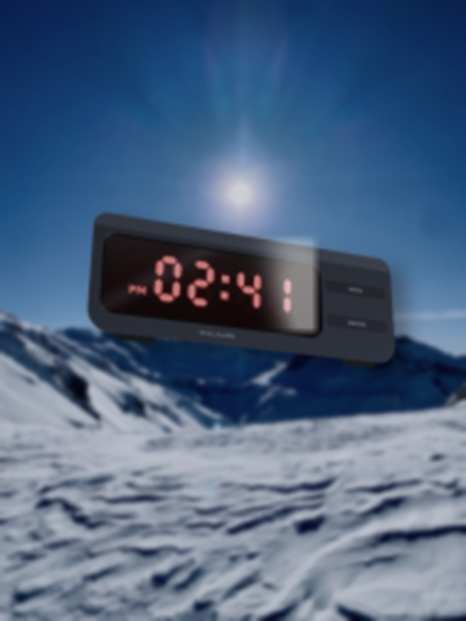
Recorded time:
2,41
